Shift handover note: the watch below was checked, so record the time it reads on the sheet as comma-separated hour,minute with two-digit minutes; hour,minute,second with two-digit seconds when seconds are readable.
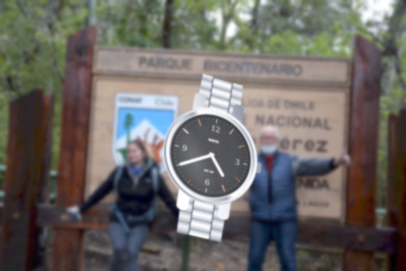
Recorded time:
4,40
